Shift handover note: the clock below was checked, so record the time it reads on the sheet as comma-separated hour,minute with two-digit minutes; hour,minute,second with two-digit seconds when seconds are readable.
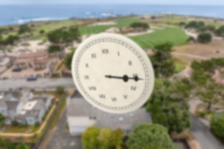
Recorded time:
3,16
